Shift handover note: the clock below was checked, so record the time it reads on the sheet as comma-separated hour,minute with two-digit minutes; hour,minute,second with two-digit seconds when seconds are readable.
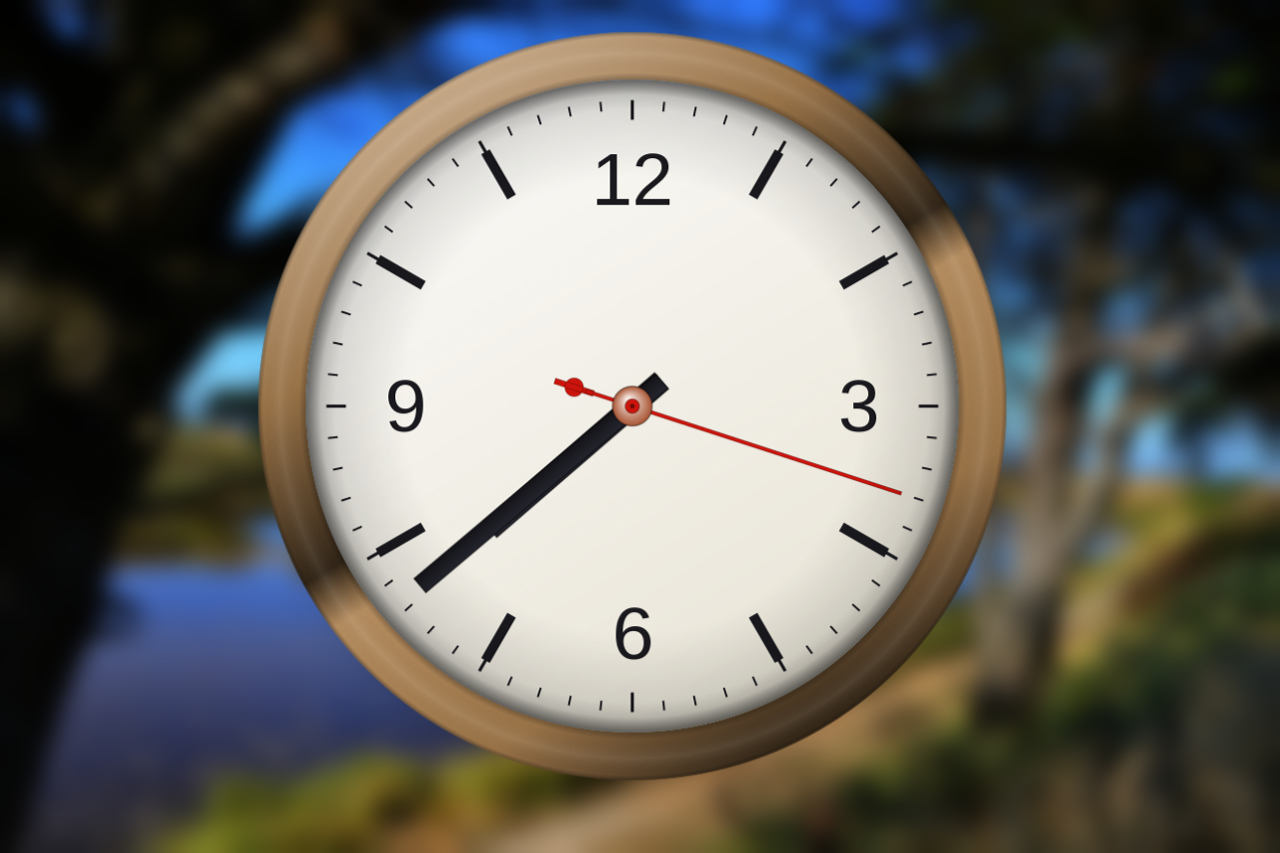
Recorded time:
7,38,18
